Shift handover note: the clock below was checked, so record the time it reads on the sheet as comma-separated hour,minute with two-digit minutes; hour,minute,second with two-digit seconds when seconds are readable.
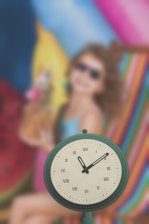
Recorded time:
11,09
